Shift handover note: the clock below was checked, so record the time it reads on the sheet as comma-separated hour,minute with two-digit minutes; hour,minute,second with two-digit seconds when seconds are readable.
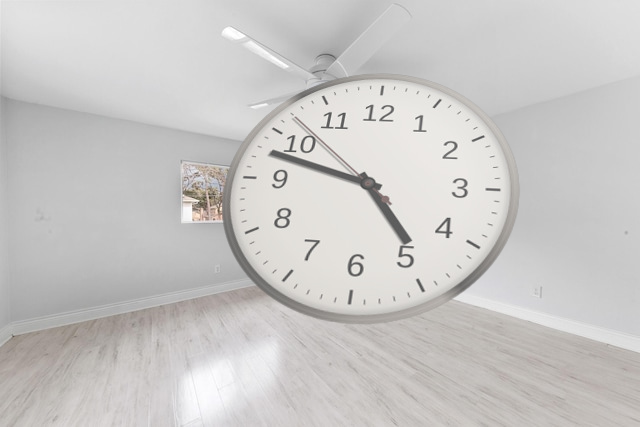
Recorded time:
4,47,52
